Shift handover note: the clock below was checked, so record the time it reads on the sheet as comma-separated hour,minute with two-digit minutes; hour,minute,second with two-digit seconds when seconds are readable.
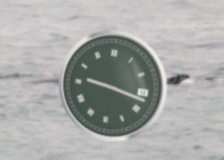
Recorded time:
9,17
